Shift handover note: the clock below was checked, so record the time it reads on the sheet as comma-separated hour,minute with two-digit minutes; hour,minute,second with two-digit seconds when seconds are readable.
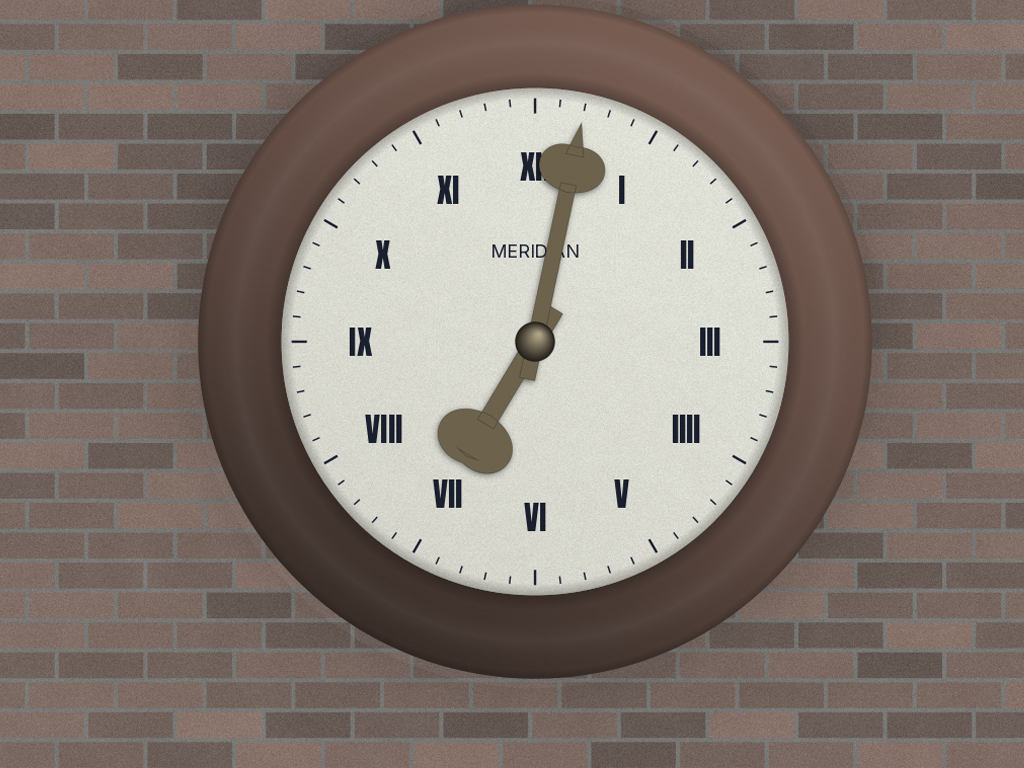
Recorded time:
7,02
